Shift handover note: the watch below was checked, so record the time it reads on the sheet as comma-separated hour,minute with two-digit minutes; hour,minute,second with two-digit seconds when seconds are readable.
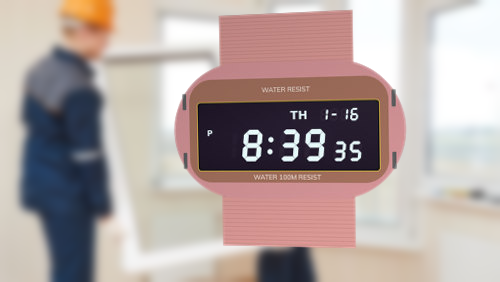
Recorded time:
8,39,35
